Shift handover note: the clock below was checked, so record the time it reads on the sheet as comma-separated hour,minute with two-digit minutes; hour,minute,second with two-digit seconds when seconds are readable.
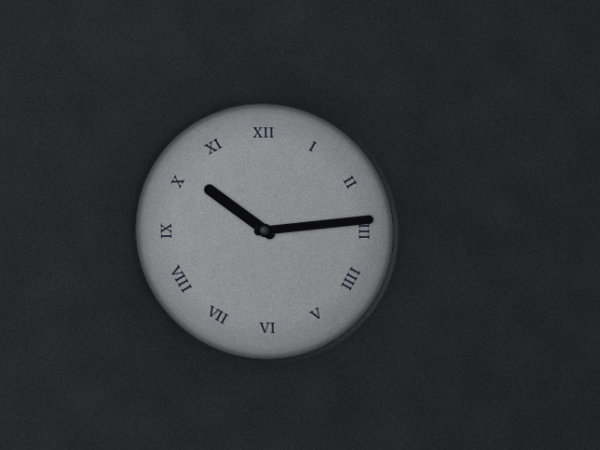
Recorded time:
10,14
